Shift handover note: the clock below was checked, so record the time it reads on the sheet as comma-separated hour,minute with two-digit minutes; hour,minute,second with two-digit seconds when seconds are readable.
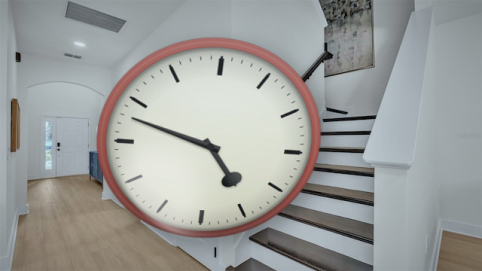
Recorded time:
4,48
